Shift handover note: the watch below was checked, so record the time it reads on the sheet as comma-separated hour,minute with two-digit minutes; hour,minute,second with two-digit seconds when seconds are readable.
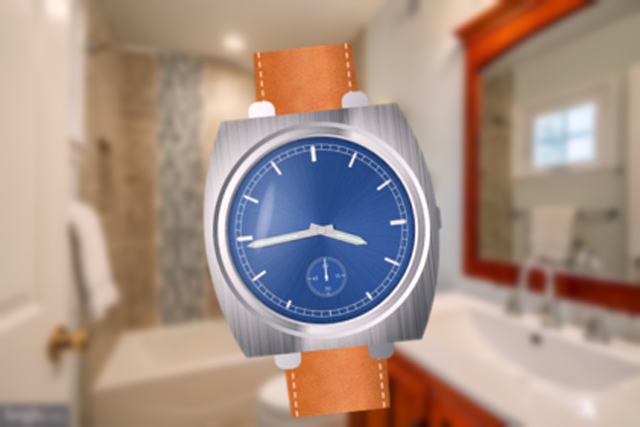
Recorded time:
3,44
